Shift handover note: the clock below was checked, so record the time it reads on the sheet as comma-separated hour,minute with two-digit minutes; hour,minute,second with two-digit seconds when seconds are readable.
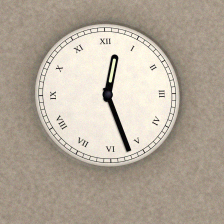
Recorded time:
12,27
